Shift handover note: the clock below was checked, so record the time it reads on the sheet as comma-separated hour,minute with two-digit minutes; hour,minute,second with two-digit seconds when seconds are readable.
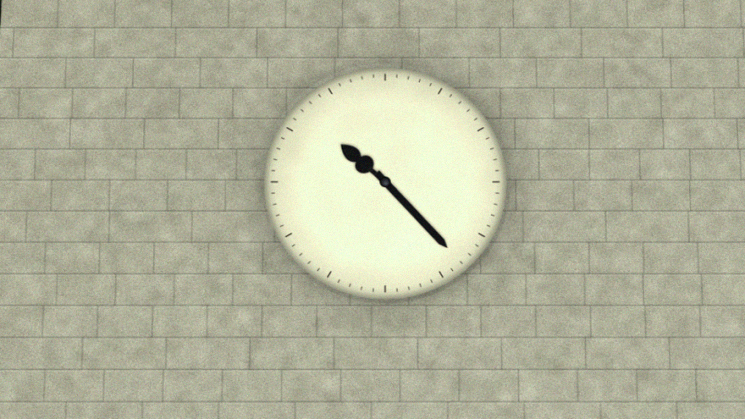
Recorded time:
10,23
